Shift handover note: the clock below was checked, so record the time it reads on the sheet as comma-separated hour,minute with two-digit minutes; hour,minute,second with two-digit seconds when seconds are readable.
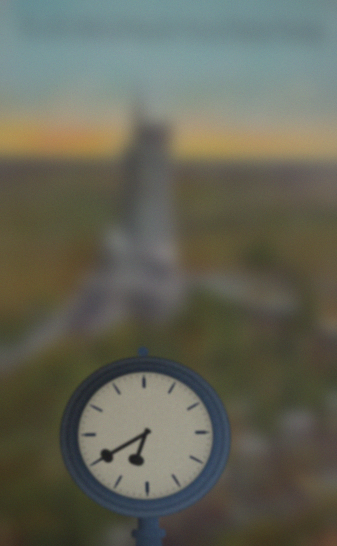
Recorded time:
6,40
